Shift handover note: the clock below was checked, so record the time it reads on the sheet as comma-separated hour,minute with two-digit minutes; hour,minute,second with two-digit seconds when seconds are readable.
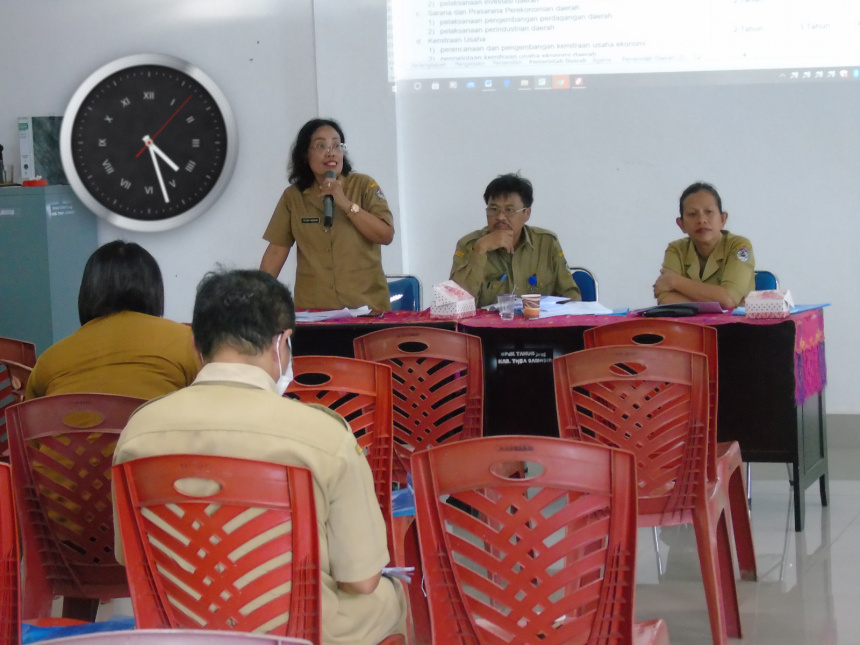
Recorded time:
4,27,07
